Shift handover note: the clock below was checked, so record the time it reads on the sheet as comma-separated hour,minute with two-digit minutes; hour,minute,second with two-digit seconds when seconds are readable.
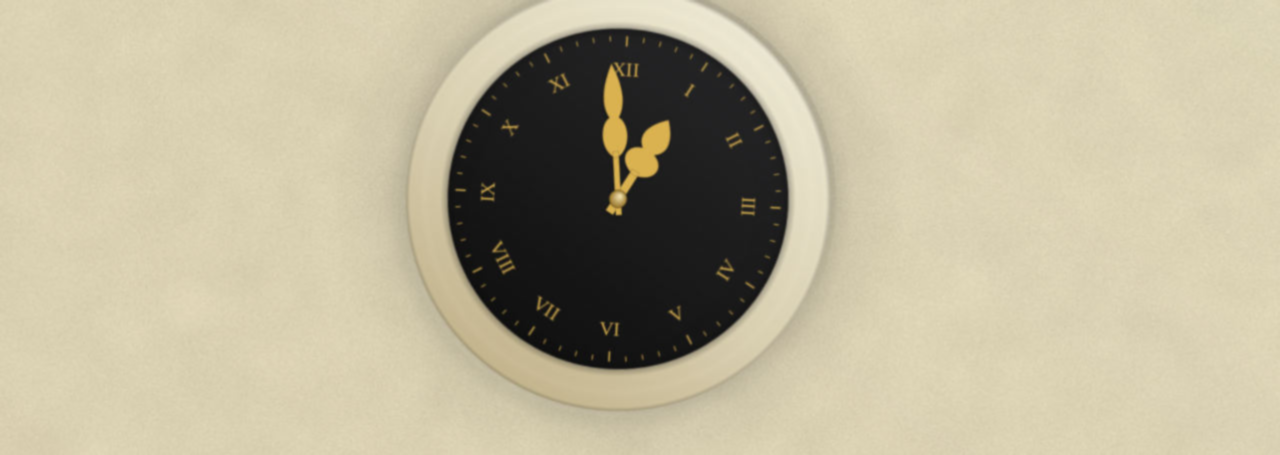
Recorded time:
12,59
